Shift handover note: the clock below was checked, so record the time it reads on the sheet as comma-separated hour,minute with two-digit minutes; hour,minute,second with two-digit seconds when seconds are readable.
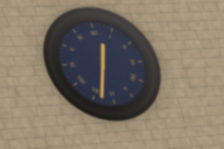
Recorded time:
12,33
